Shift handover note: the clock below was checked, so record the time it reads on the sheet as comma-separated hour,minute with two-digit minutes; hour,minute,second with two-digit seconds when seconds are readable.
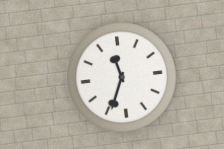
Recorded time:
11,34
